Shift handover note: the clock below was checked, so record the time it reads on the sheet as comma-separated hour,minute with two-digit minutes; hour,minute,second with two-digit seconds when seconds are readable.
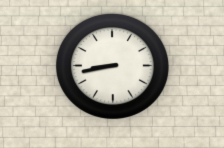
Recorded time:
8,43
